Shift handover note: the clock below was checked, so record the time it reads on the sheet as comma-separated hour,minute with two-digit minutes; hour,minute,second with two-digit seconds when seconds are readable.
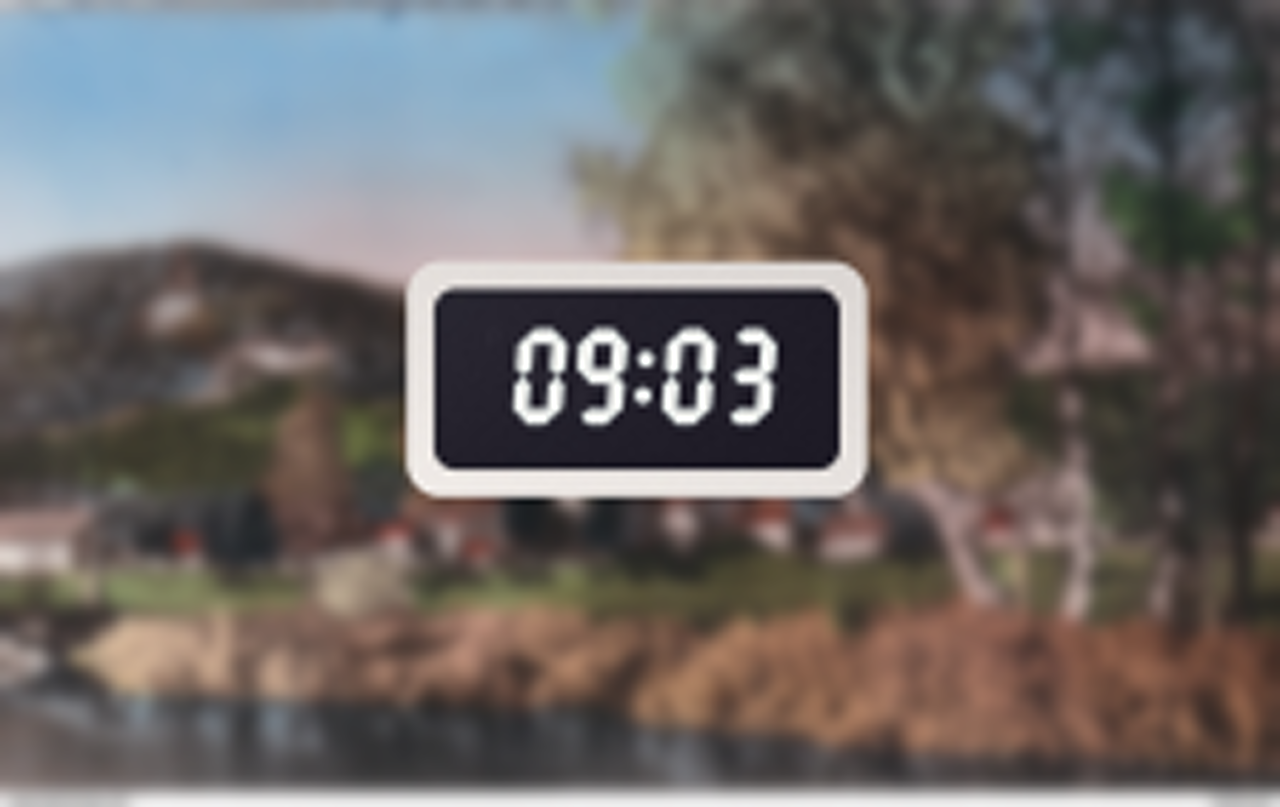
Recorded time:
9,03
